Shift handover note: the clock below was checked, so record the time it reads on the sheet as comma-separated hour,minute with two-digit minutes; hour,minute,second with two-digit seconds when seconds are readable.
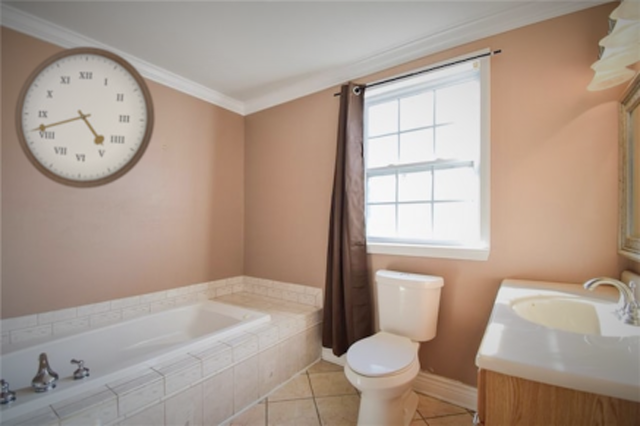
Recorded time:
4,42
